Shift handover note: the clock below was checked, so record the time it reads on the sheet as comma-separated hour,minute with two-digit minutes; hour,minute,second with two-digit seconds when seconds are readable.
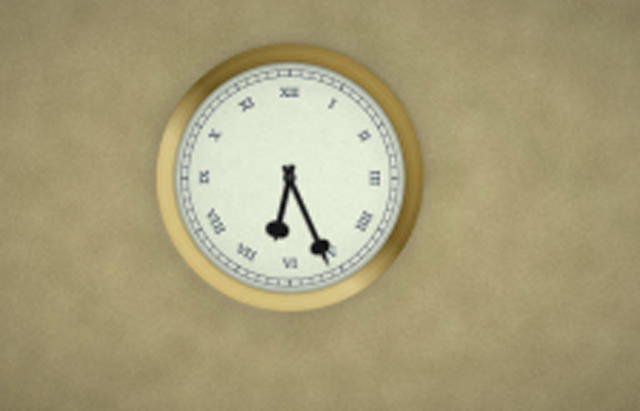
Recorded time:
6,26
